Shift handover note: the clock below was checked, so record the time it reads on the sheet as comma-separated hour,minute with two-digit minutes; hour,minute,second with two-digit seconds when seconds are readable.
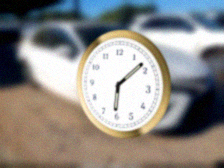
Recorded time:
6,08
